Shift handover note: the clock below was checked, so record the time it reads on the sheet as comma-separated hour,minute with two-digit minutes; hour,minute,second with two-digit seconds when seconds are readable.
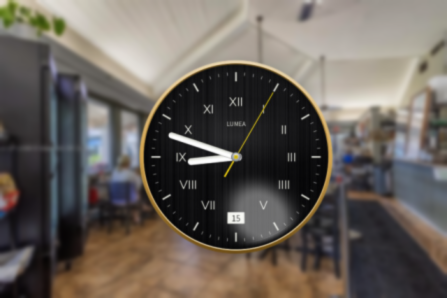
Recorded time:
8,48,05
